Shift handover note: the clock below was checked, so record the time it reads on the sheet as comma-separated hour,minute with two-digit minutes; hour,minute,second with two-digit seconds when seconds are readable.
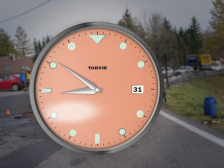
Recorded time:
8,51
